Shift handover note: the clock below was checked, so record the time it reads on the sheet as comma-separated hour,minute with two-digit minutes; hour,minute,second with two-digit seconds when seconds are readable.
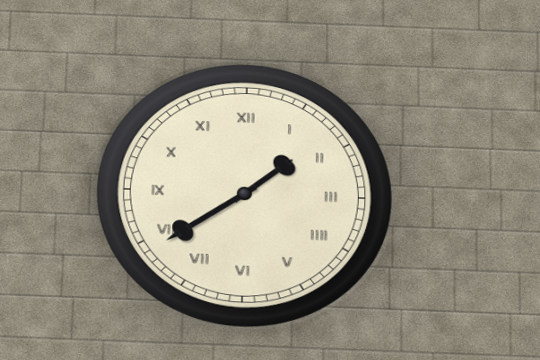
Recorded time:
1,39
